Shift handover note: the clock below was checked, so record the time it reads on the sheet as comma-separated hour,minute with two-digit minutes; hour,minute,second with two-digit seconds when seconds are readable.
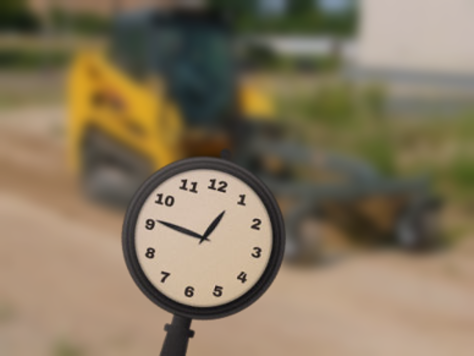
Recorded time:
12,46
